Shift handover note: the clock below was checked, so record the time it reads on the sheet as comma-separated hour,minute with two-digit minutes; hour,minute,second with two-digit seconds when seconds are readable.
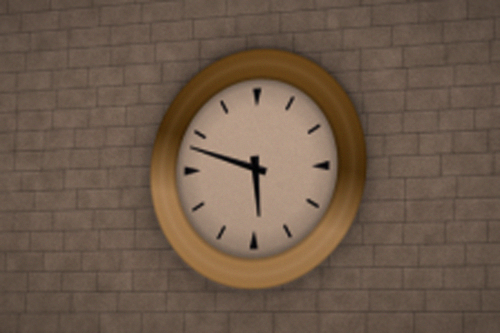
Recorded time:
5,48
